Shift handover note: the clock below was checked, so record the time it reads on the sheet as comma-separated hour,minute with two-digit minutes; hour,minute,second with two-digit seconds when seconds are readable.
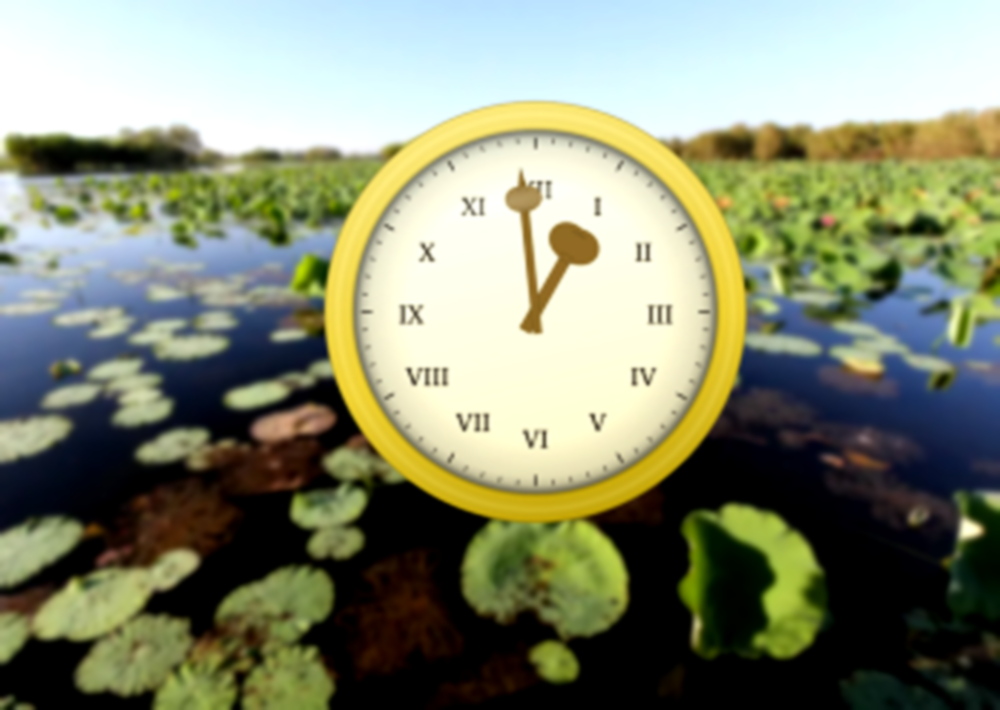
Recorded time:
12,59
